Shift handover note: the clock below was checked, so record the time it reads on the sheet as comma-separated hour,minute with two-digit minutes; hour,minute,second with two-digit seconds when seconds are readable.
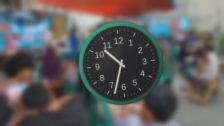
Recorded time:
10,33
